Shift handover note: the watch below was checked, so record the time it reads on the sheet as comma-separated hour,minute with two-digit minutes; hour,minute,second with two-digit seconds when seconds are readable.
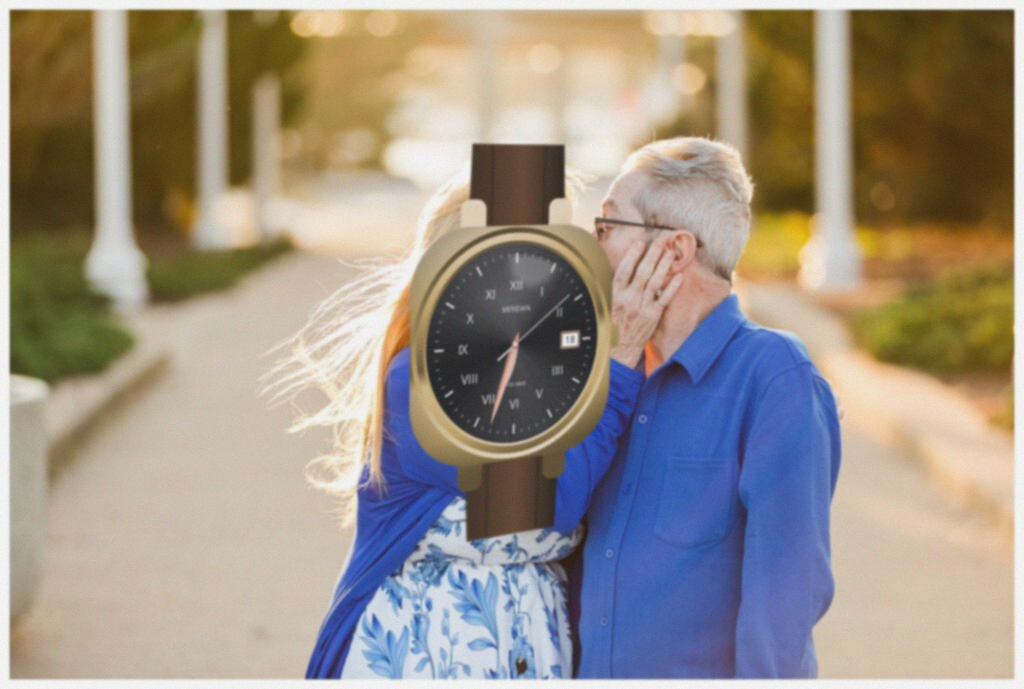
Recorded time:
6,33,09
